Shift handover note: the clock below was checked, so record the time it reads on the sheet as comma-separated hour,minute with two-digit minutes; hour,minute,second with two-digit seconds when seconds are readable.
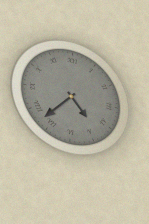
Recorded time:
4,37
